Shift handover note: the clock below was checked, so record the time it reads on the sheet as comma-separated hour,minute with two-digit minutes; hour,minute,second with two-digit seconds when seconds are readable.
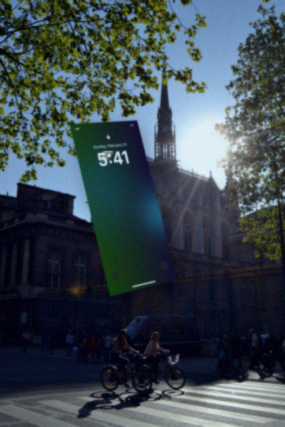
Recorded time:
5,41
